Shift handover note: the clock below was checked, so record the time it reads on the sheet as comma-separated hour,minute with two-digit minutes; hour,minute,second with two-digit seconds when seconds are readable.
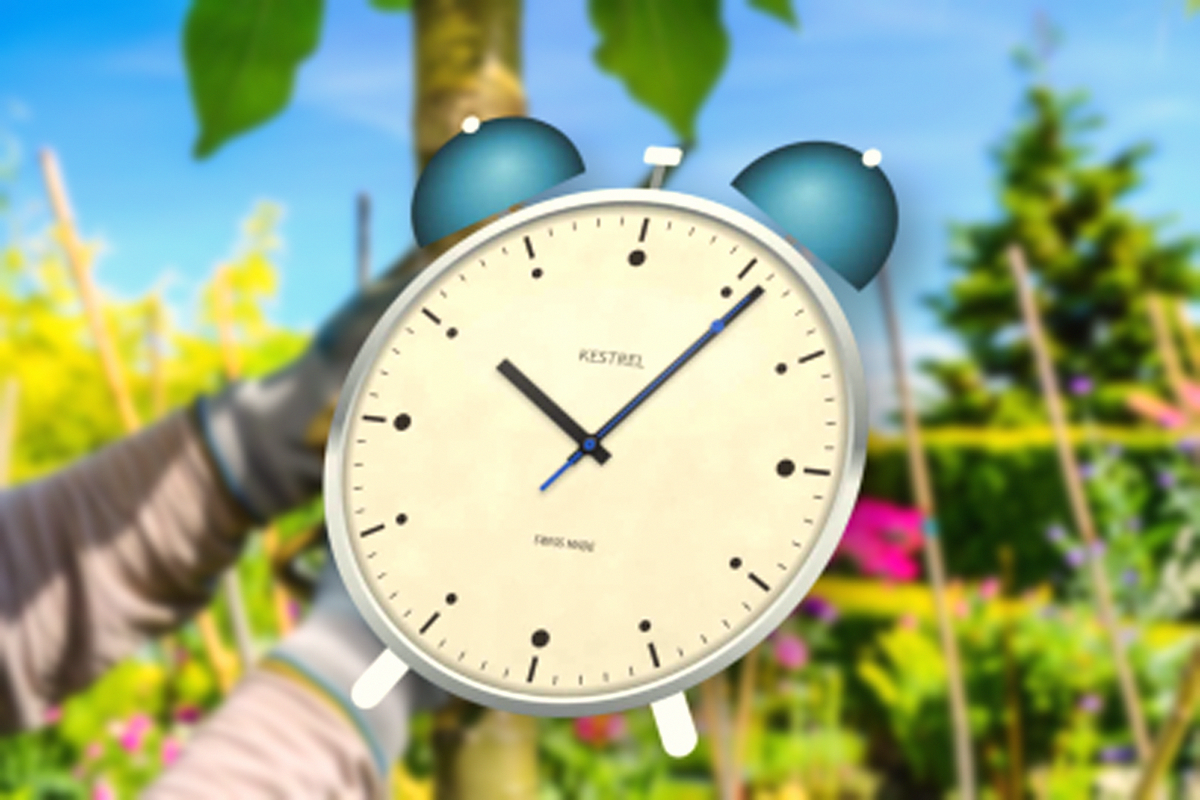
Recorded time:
10,06,06
